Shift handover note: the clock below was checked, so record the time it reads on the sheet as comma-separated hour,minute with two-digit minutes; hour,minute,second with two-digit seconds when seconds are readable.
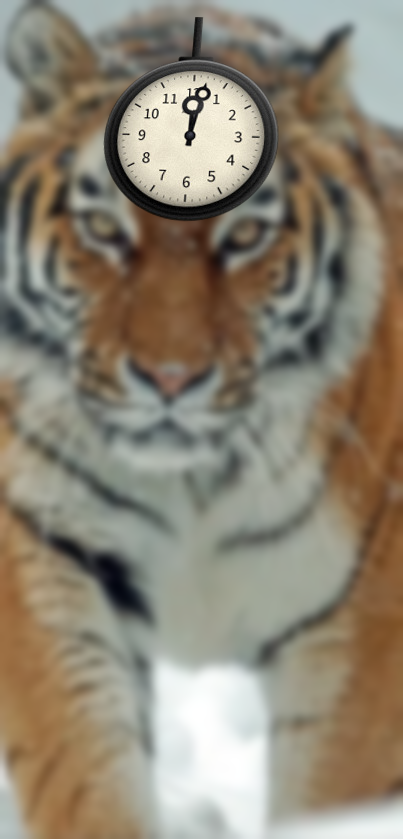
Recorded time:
12,02
